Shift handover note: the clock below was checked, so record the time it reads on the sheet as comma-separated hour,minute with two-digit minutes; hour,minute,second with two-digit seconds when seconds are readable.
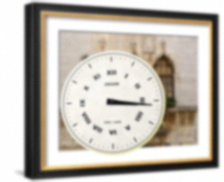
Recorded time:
3,16
